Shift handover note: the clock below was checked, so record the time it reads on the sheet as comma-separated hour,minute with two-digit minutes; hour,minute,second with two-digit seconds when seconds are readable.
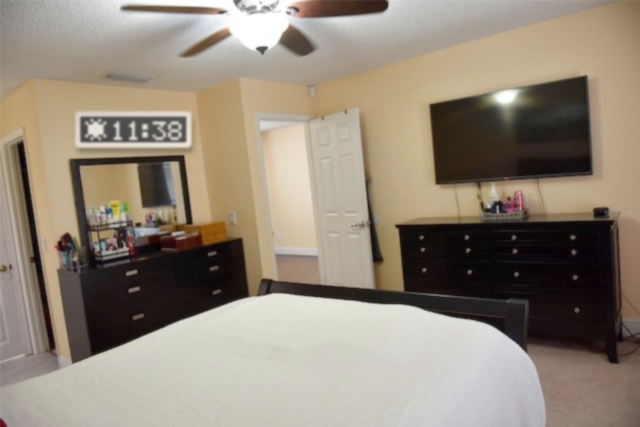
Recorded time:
11,38
